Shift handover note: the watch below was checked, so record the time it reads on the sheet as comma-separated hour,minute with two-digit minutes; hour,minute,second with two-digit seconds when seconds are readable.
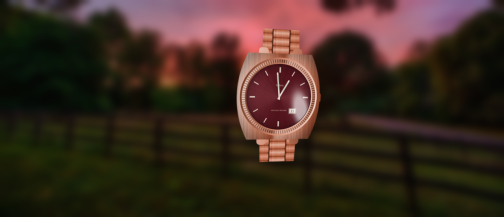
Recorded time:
12,59
